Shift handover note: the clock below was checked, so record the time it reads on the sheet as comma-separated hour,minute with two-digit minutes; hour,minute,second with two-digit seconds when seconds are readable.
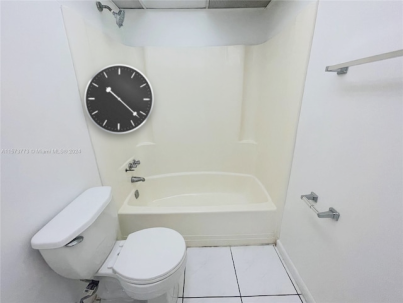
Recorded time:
10,22
